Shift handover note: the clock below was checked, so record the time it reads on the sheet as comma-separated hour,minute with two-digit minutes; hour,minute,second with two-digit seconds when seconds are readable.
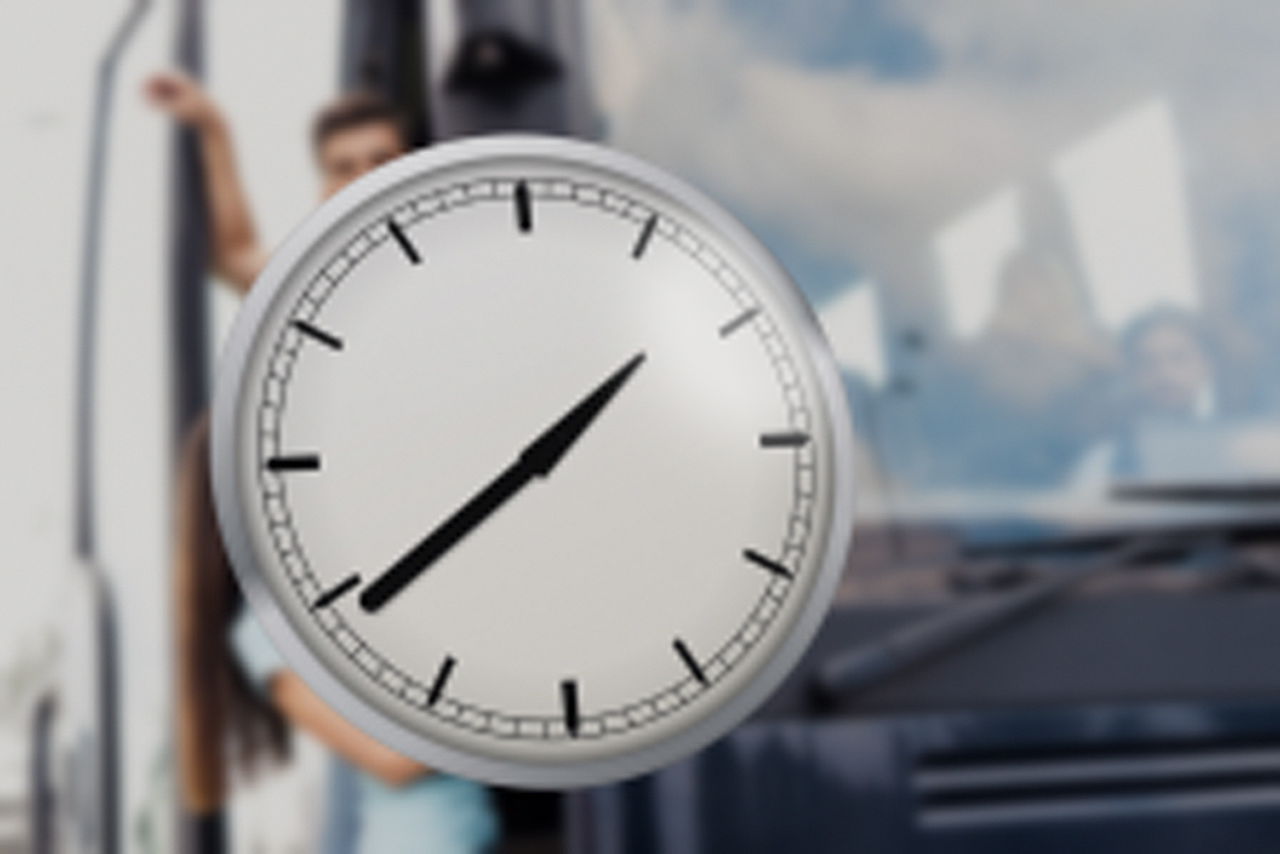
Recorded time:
1,39
